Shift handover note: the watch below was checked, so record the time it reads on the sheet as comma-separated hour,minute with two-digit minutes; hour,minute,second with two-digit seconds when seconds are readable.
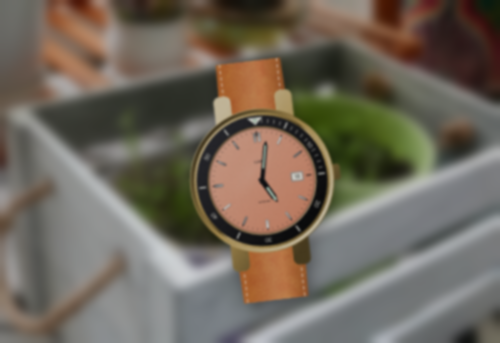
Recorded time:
5,02
